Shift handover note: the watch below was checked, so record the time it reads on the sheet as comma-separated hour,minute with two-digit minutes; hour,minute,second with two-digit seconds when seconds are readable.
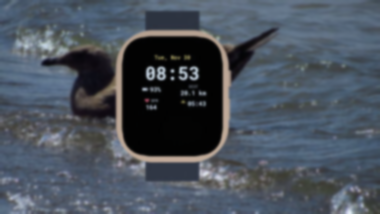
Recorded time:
8,53
